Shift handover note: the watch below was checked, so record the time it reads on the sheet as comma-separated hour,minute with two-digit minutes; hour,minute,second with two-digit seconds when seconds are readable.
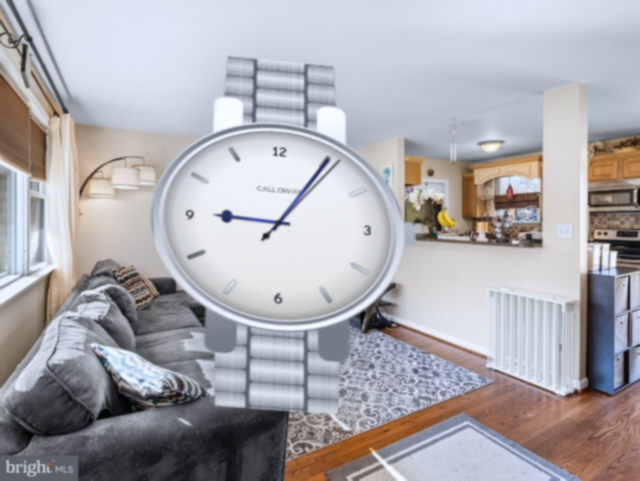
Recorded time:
9,05,06
